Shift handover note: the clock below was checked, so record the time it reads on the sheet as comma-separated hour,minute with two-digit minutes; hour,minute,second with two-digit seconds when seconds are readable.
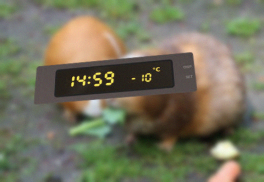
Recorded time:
14,59
